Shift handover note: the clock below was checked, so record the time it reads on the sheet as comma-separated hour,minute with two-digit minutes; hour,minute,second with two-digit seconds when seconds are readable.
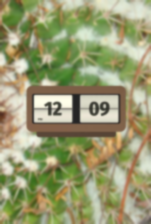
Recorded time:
12,09
